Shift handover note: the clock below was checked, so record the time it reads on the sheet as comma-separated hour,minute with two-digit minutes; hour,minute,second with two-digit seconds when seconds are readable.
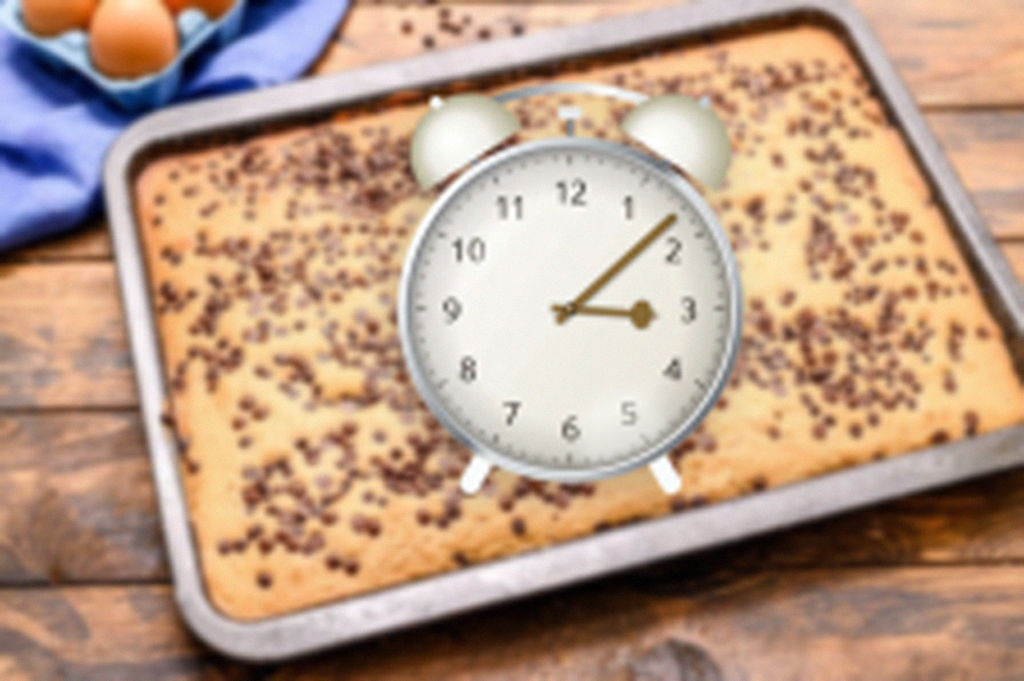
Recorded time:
3,08
